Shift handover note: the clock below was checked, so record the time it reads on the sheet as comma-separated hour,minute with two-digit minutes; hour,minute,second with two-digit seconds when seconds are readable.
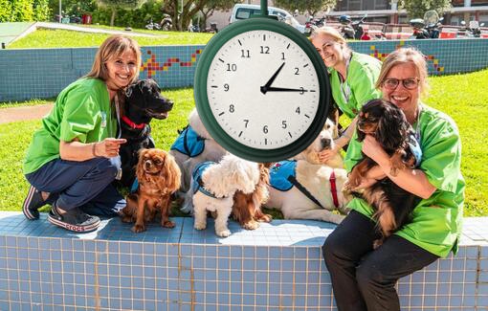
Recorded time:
1,15
